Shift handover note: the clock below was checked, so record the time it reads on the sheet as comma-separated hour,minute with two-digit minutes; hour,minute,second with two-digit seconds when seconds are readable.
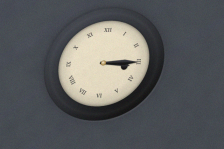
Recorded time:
3,15
